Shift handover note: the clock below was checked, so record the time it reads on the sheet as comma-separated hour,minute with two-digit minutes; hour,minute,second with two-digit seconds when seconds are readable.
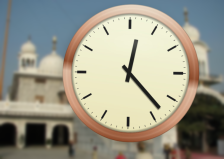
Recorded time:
12,23
